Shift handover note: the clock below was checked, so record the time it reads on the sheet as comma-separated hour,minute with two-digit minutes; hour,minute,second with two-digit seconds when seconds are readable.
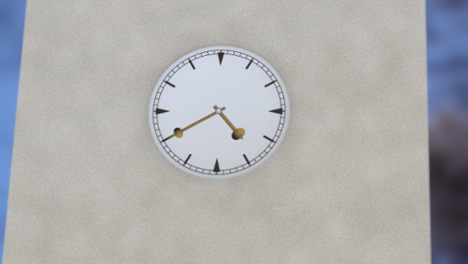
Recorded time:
4,40
